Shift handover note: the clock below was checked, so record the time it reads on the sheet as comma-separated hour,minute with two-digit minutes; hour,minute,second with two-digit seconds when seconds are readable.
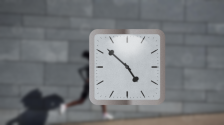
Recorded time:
4,52
